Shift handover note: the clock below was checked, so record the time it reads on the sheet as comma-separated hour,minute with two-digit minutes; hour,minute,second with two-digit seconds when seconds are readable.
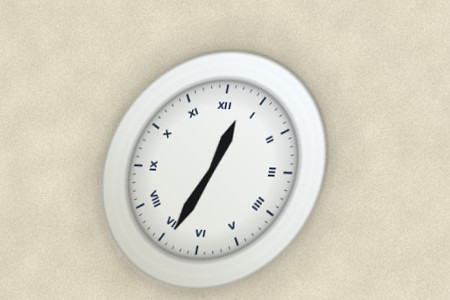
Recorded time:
12,34
